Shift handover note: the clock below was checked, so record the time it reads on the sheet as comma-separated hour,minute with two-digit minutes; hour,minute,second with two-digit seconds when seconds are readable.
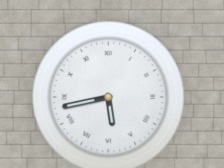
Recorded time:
5,43
